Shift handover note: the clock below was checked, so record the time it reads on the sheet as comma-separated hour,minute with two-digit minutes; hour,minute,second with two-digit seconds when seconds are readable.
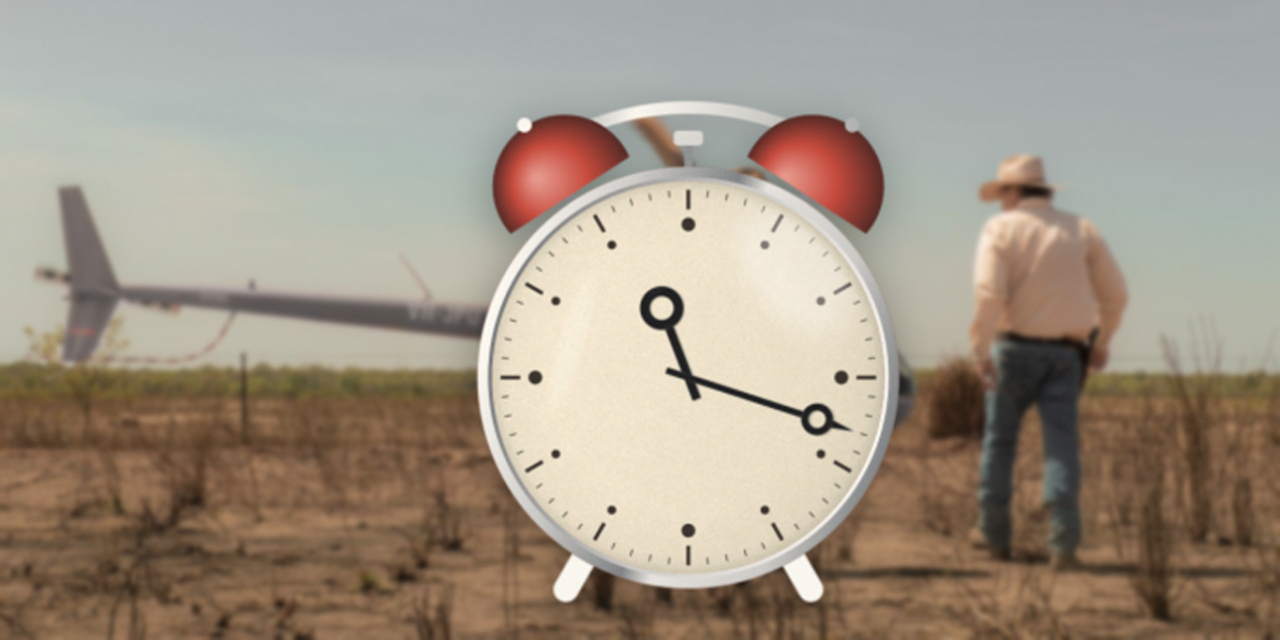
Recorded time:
11,18
